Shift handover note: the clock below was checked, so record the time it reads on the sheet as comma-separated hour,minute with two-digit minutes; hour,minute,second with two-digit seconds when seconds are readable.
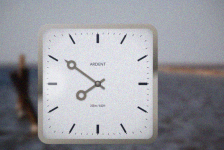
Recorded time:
7,51
